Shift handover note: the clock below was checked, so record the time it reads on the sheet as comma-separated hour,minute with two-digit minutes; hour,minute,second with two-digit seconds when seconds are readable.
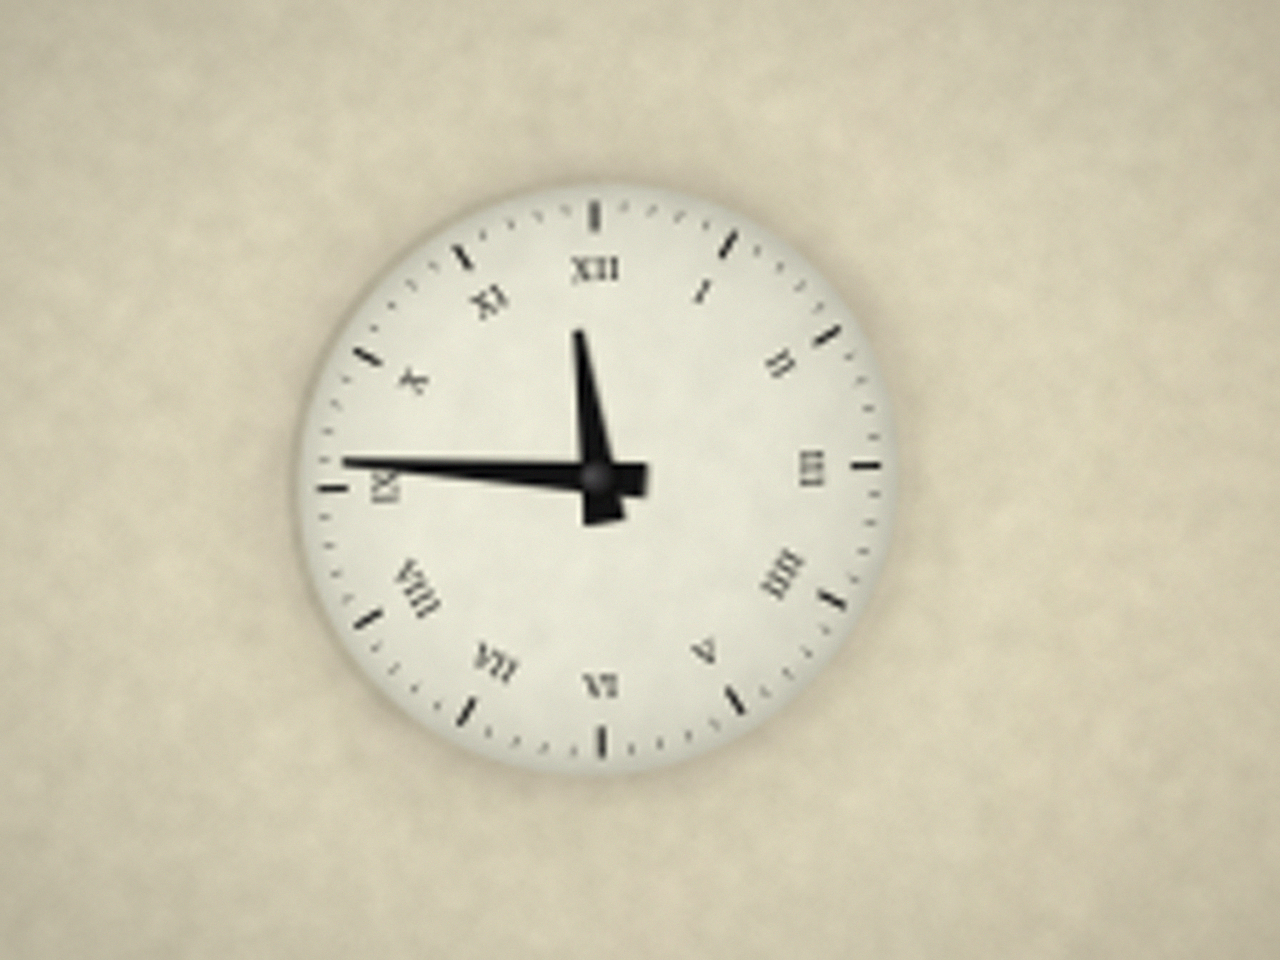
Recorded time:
11,46
